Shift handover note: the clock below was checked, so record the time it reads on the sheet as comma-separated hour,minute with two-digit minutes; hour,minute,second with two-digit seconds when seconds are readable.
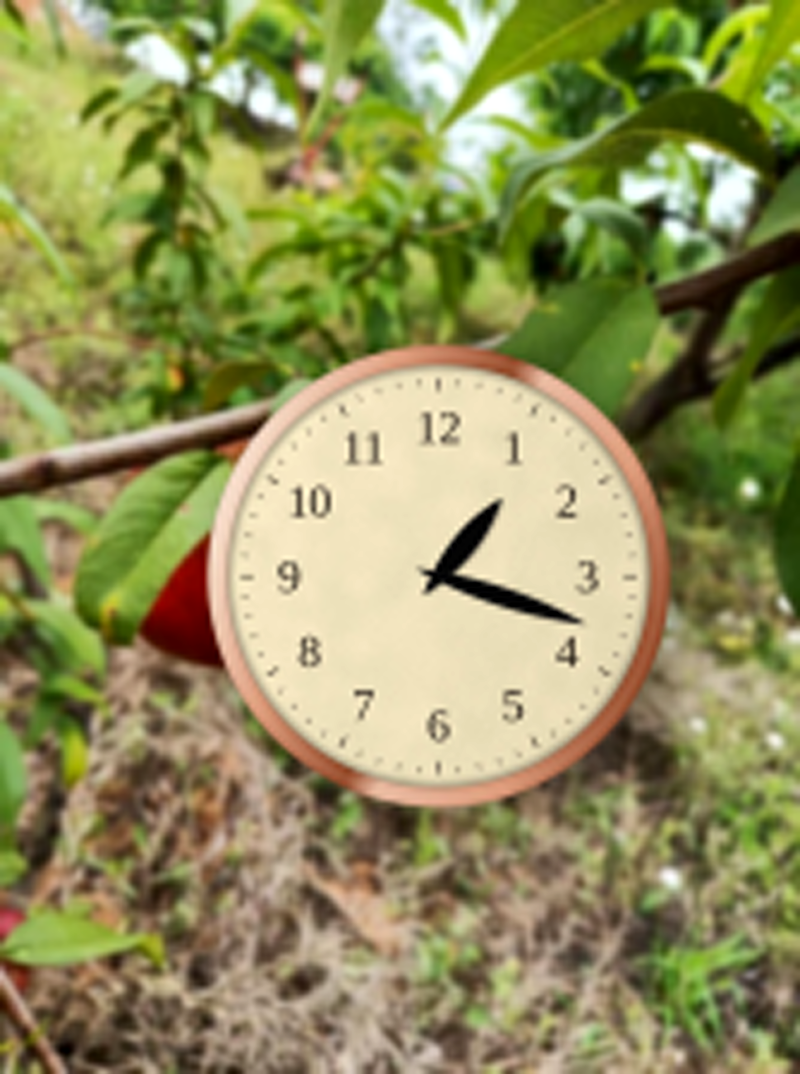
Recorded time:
1,18
